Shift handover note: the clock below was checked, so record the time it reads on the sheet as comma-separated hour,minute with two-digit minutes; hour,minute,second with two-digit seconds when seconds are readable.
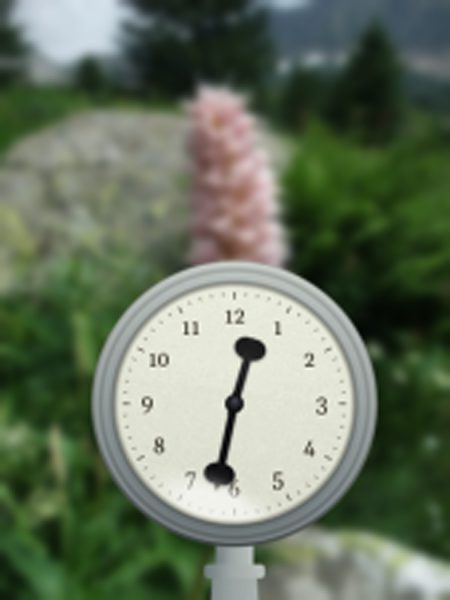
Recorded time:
12,32
